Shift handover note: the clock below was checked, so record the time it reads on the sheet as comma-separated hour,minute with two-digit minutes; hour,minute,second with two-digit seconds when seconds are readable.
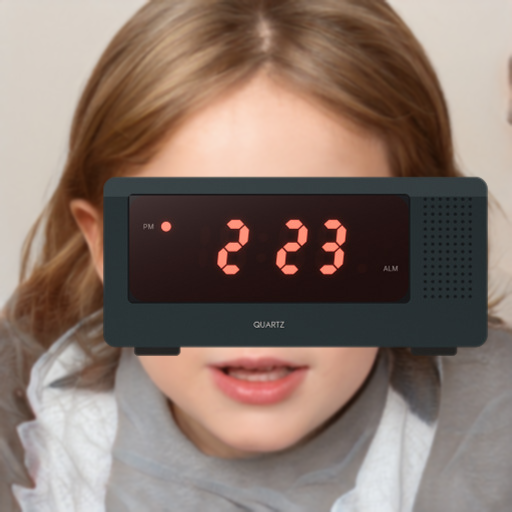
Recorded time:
2,23
